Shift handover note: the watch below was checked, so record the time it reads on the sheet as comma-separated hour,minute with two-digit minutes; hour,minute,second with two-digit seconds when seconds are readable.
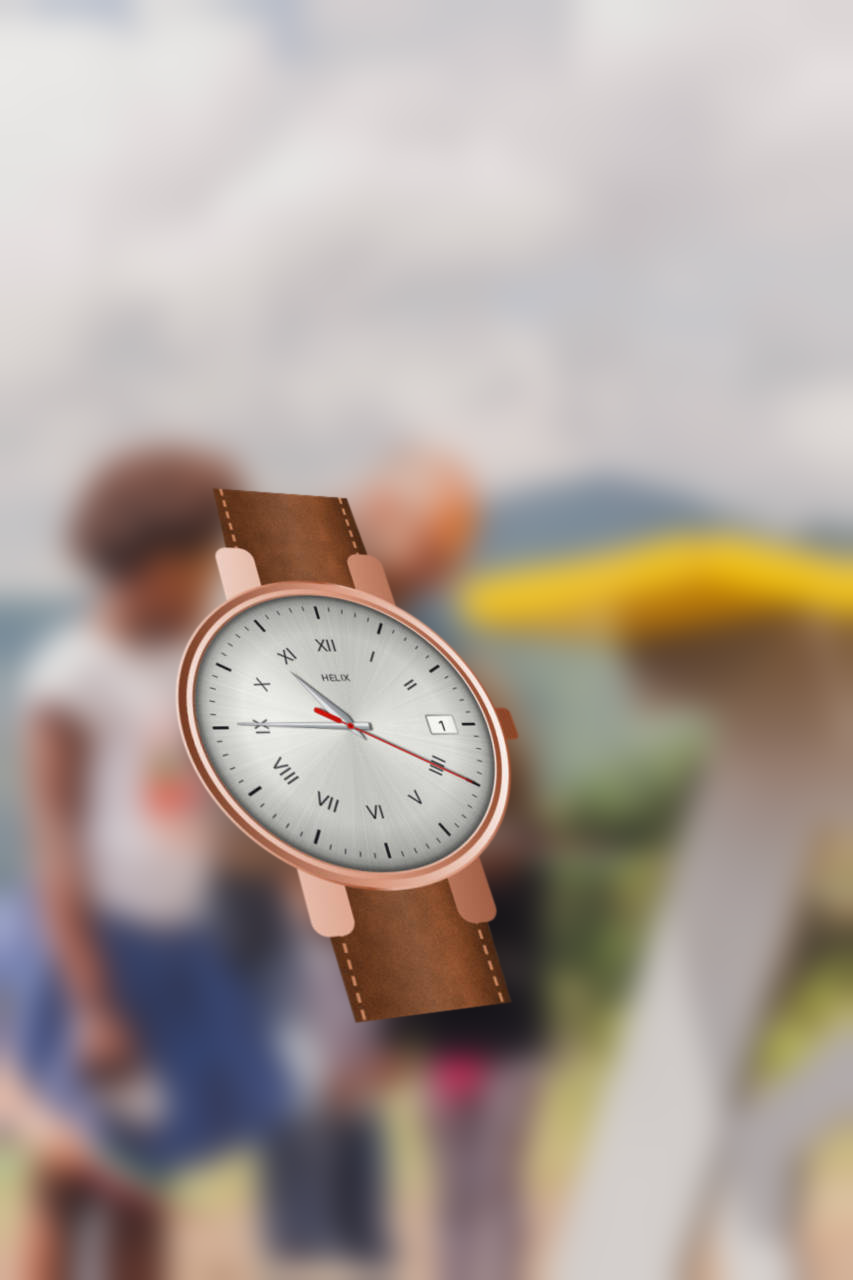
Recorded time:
10,45,20
